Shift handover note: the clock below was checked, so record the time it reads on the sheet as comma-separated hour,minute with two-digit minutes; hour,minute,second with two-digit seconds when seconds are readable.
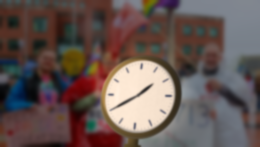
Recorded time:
1,40
